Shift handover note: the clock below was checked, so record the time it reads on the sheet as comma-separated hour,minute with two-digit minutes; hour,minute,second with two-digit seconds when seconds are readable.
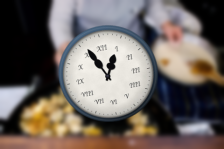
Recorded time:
12,56
